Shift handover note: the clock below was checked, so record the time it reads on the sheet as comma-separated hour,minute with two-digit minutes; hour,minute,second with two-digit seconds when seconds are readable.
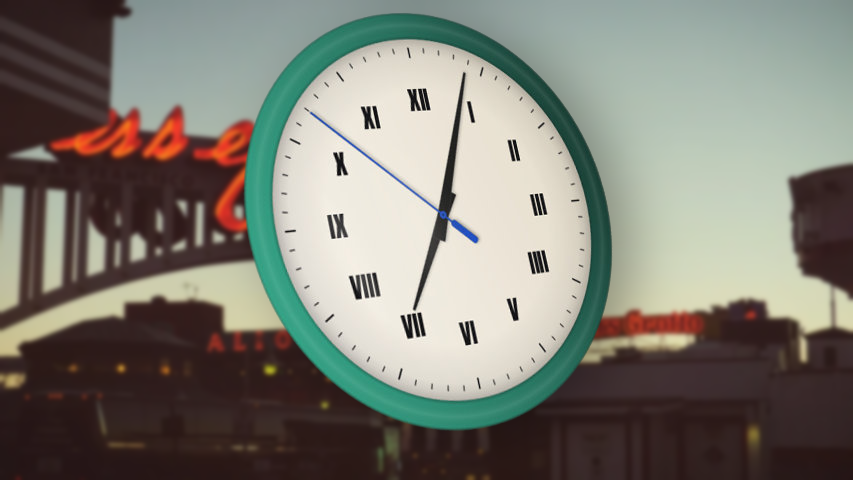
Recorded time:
7,03,52
